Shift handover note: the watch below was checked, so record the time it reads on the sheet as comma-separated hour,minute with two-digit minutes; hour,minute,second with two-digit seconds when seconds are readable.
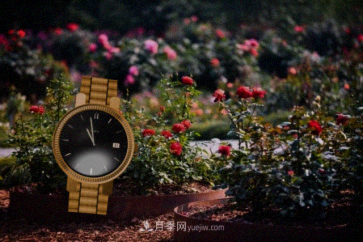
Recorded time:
10,58
